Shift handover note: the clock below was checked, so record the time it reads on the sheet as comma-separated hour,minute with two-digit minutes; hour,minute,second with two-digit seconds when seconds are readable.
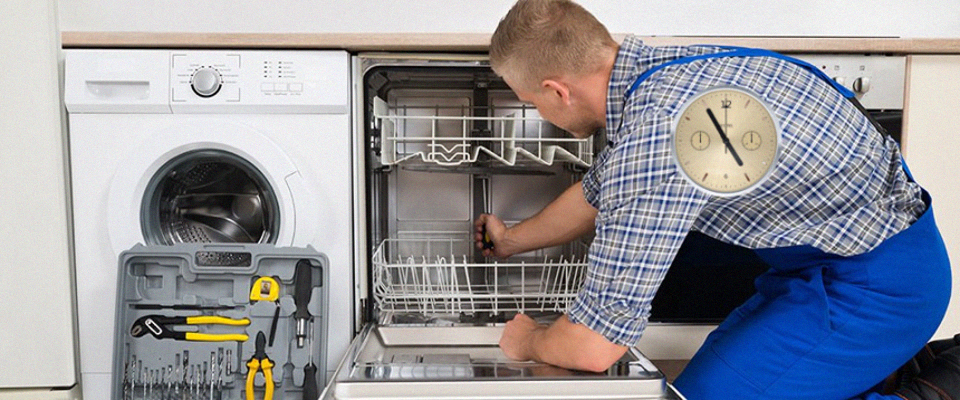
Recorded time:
4,55
